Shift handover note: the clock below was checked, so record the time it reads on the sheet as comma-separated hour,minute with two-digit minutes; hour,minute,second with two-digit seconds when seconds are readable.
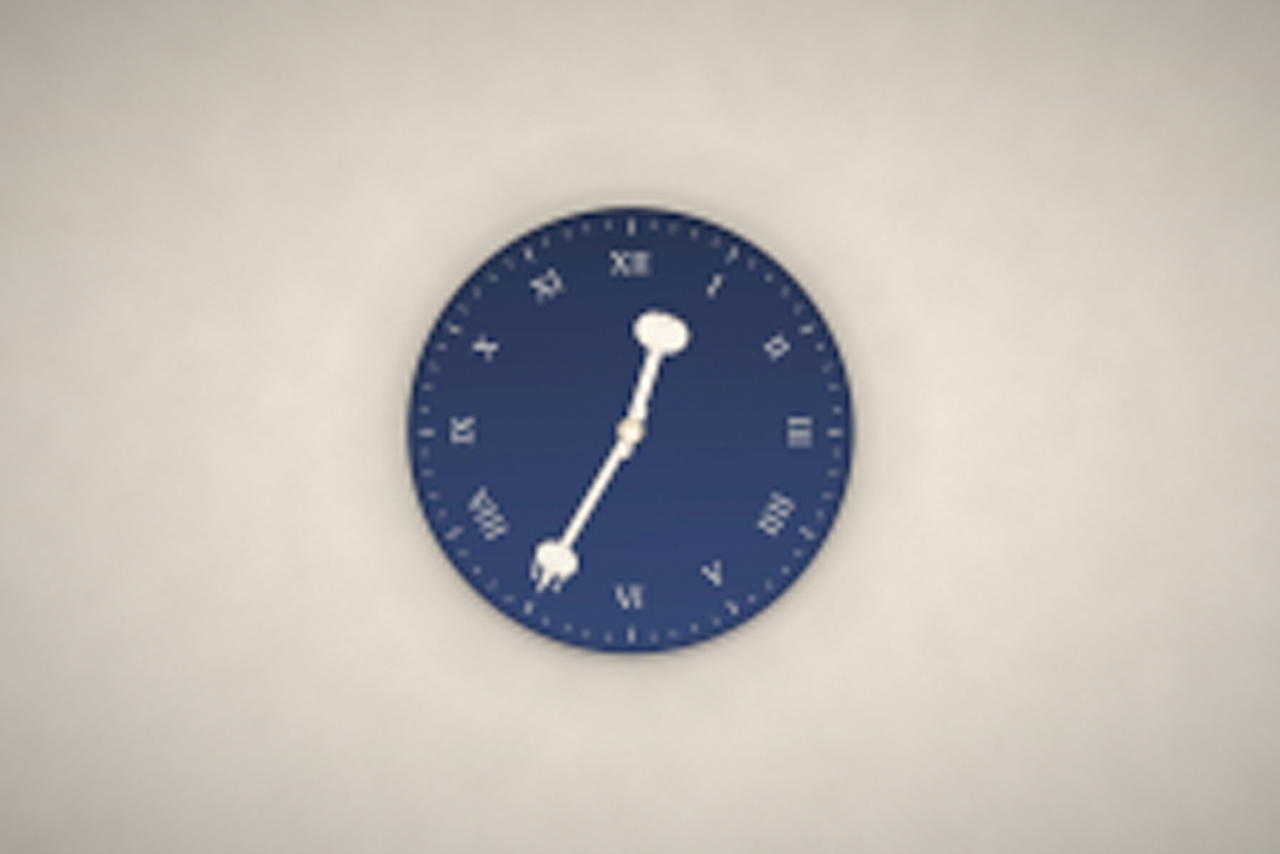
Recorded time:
12,35
